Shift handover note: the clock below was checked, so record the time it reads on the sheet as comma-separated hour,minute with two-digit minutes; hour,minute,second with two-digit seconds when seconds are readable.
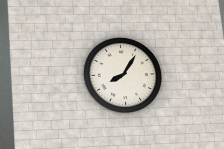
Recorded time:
8,06
